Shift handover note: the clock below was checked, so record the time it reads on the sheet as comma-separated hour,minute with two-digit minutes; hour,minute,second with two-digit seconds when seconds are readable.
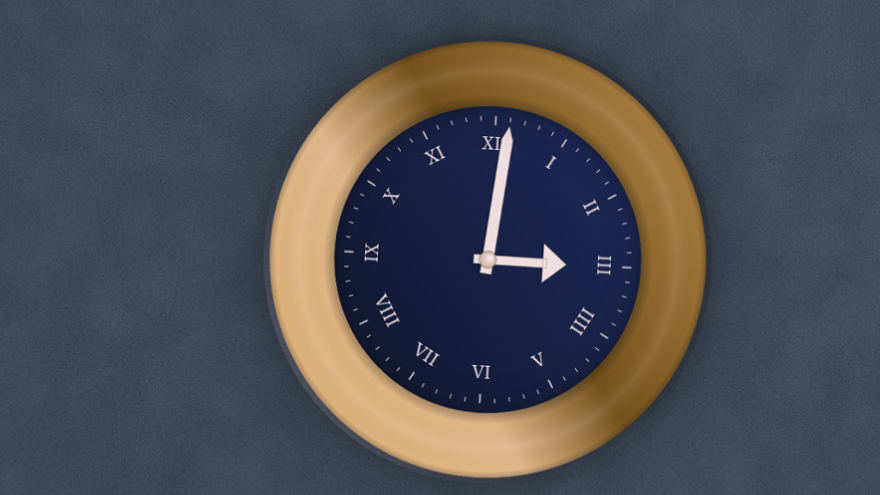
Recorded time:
3,01
